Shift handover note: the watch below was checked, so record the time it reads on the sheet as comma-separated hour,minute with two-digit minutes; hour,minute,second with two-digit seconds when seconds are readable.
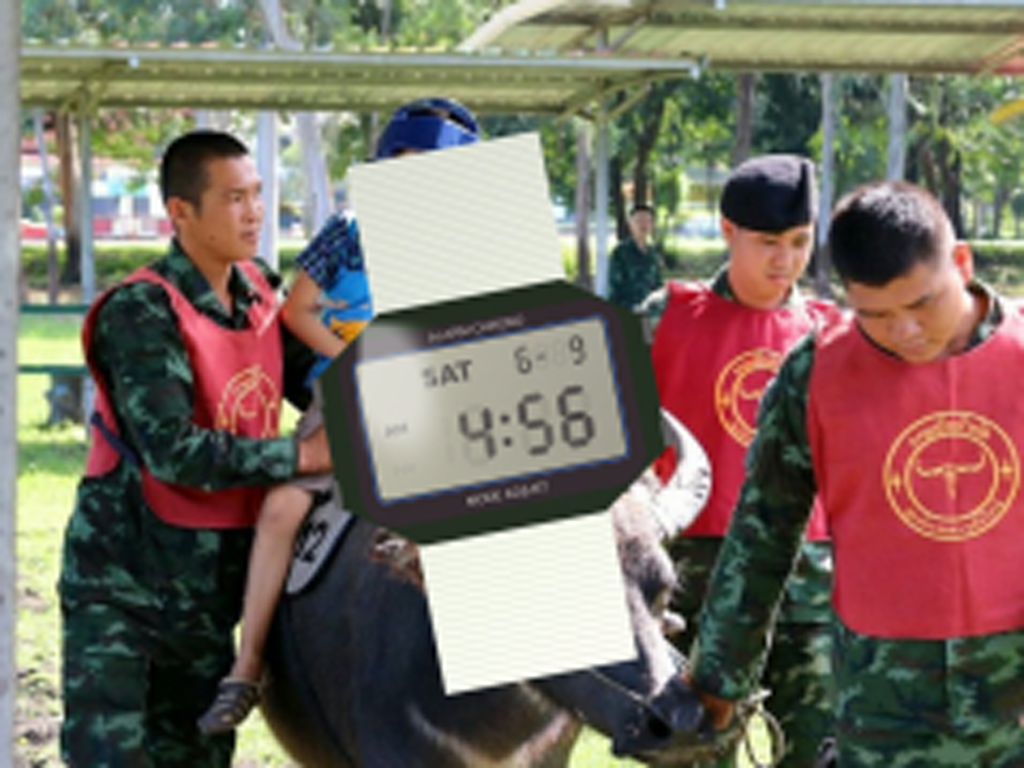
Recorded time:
4,56
